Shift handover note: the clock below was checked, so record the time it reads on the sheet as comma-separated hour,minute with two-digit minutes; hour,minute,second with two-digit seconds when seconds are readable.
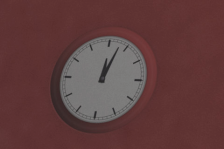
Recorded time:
12,03
